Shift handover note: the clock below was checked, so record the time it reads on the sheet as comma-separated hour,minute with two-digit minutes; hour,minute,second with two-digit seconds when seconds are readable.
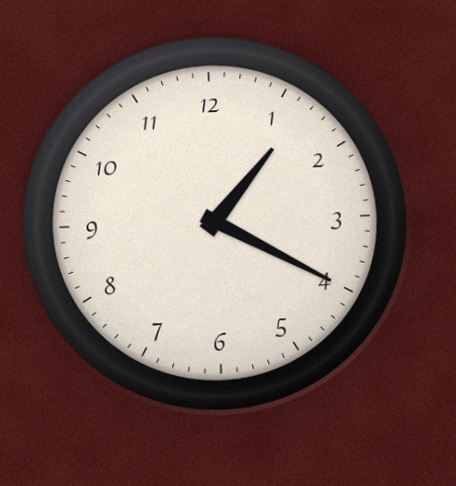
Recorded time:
1,20
